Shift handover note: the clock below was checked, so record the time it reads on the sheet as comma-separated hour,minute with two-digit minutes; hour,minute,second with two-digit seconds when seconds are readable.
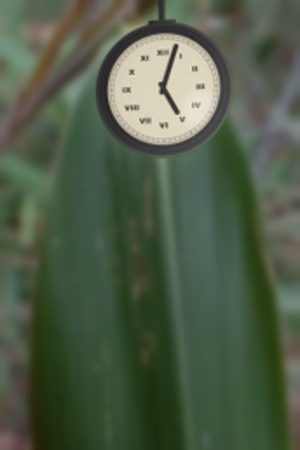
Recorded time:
5,03
